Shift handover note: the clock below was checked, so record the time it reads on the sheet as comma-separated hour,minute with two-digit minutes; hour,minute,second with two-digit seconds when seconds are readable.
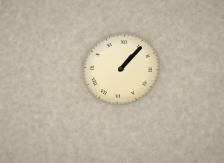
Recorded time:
1,06
